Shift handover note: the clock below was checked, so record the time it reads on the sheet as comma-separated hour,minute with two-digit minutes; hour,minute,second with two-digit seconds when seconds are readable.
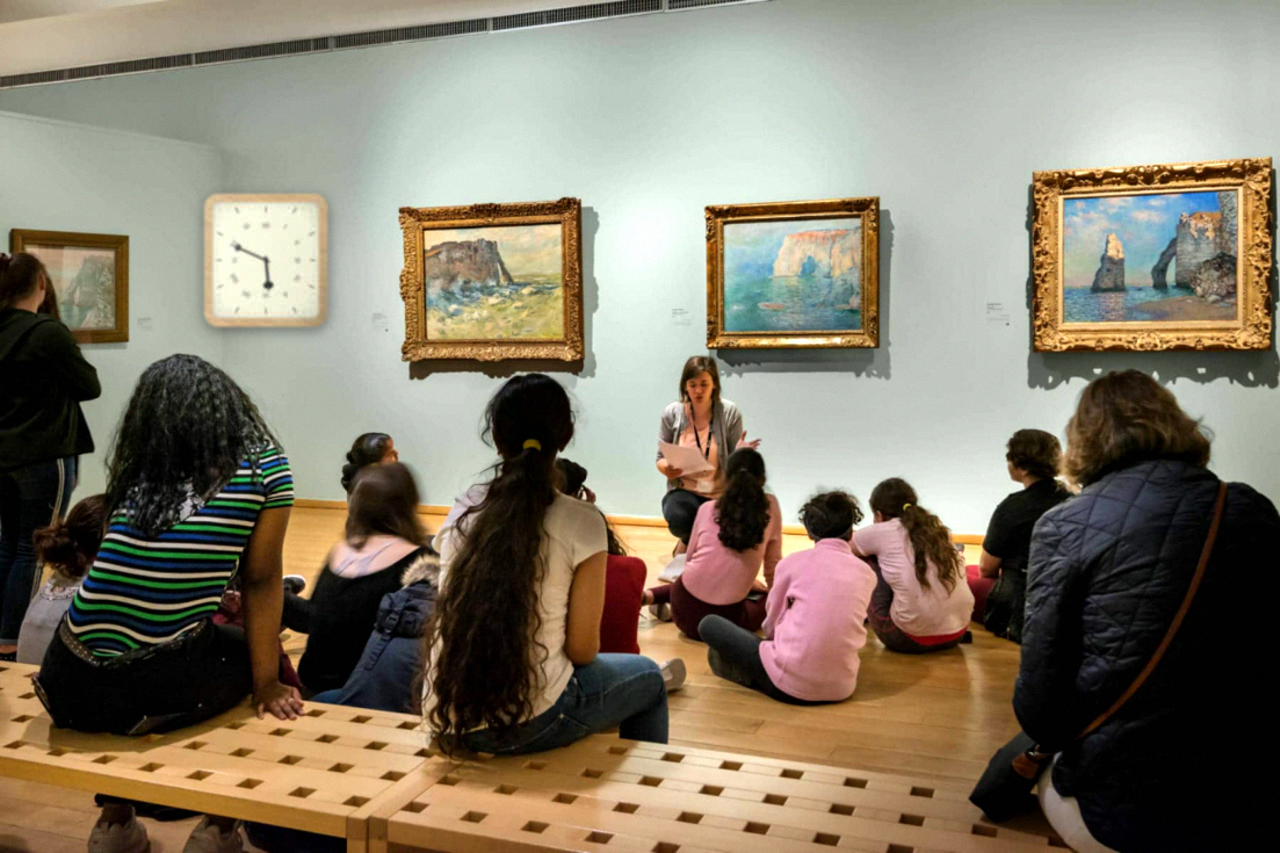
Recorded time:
5,49
